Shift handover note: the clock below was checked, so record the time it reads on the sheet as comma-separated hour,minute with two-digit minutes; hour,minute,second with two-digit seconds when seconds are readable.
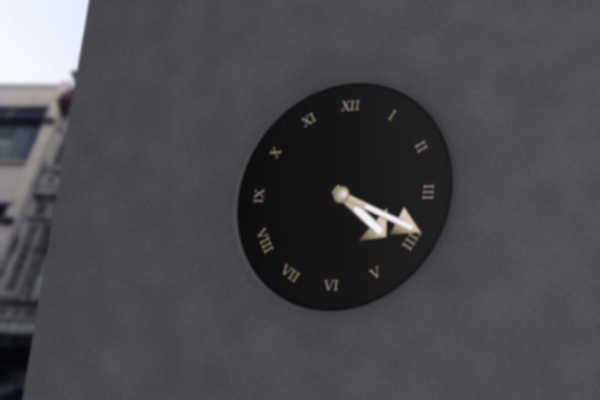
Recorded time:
4,19
